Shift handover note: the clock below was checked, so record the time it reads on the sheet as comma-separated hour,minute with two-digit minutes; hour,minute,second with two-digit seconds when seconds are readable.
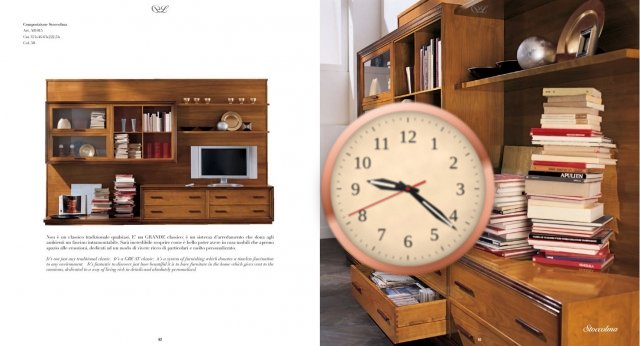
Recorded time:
9,21,41
